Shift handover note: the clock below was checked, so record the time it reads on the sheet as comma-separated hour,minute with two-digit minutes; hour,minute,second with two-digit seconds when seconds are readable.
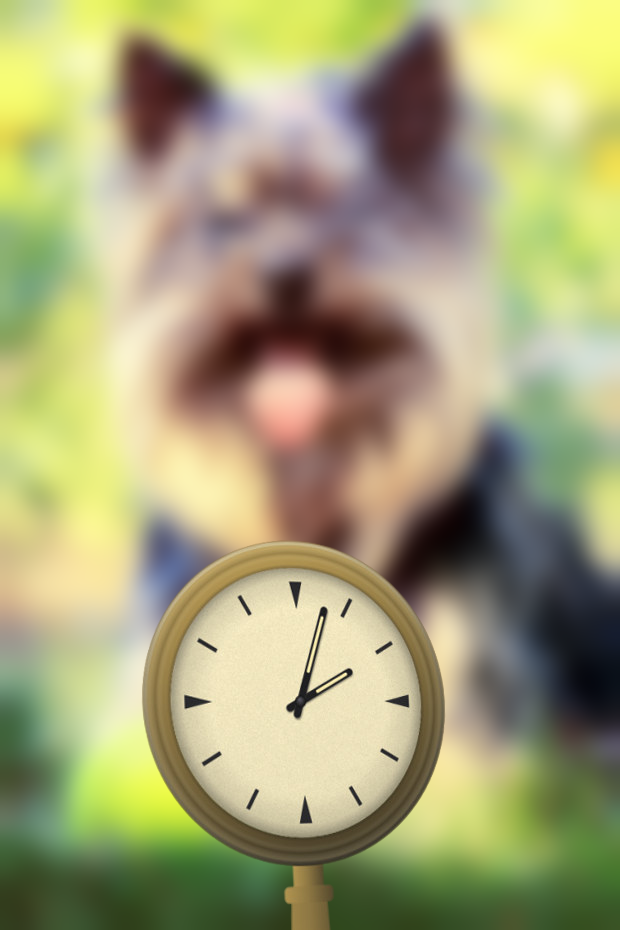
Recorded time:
2,03
